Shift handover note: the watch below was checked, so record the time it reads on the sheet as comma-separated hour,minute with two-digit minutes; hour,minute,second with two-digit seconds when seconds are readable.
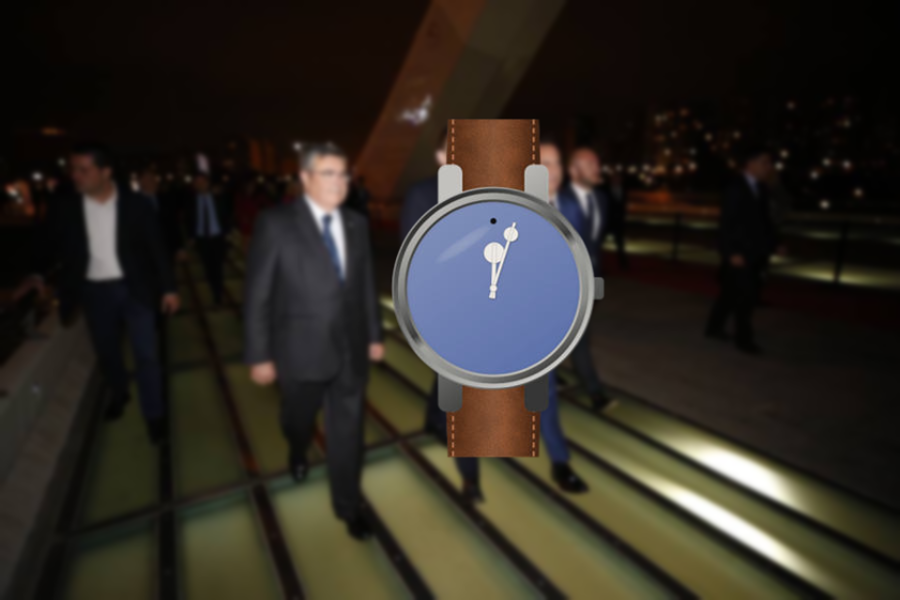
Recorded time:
12,03
